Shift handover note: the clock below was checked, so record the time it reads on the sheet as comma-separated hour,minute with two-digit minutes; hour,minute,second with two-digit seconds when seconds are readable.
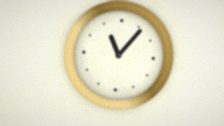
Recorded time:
11,06
